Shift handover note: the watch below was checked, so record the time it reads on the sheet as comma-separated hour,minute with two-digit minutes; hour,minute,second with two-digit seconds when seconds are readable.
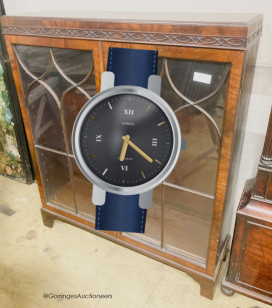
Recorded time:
6,21
